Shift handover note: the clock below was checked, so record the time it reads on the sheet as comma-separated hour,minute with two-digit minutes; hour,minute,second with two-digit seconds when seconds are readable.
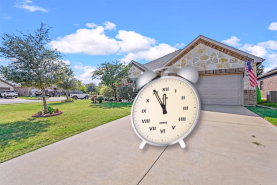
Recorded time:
11,55
